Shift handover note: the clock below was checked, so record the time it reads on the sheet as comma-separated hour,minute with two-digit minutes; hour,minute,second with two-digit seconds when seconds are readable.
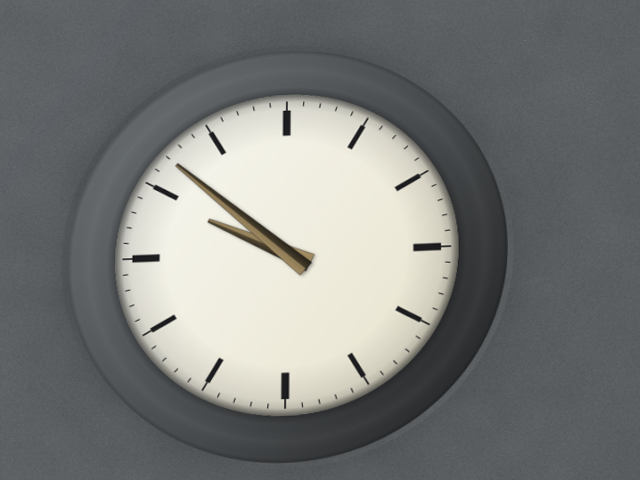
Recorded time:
9,52
